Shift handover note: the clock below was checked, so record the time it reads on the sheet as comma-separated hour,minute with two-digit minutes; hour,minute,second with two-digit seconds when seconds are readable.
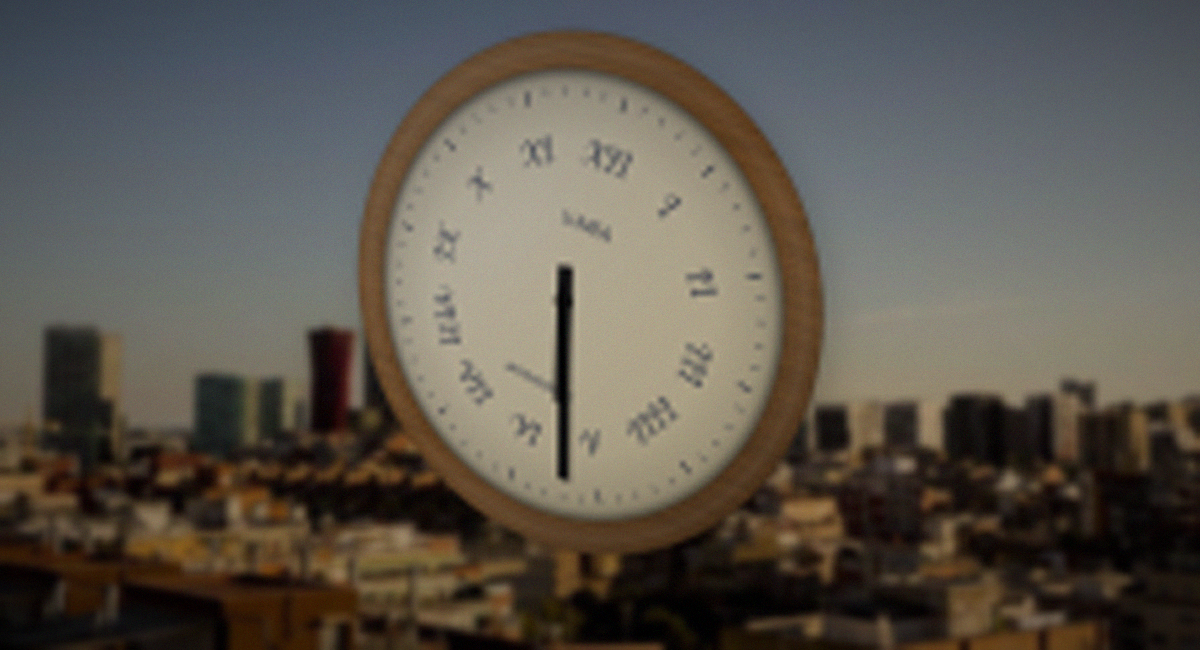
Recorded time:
5,27
